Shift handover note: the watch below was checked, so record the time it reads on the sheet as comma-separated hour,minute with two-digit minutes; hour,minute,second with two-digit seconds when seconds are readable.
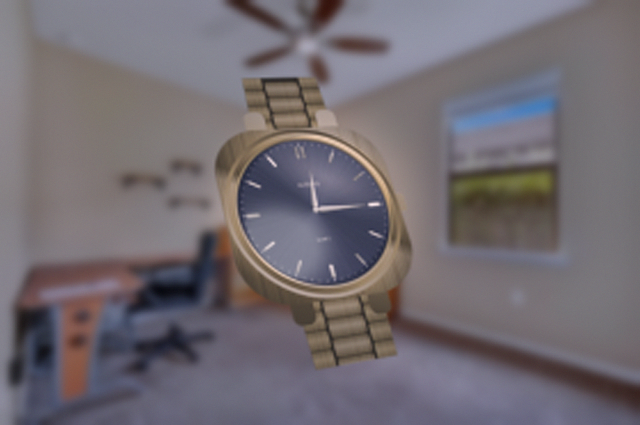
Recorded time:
12,15
